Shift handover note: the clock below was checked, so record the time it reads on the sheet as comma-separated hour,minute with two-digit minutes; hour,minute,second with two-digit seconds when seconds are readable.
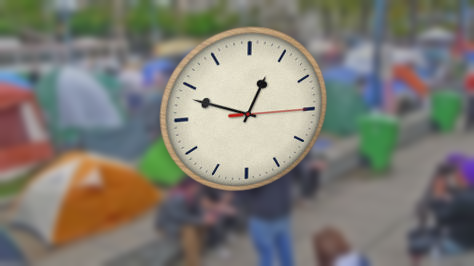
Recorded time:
12,48,15
